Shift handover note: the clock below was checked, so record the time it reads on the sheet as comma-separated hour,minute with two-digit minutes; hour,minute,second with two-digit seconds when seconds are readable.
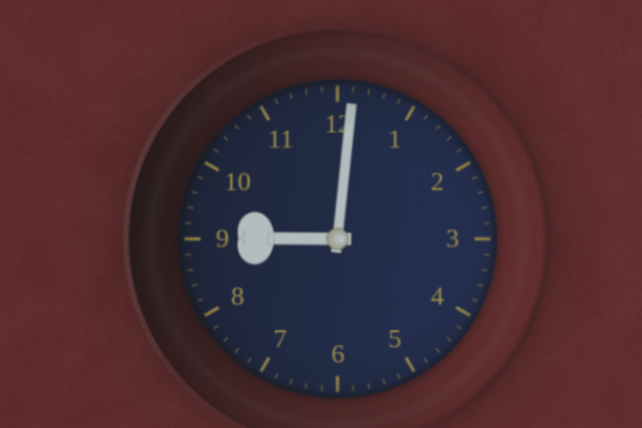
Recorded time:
9,01
